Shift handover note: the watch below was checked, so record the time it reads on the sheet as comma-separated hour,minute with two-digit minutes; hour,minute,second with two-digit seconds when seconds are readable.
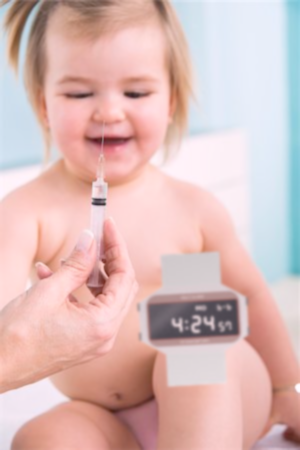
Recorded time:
4,24
